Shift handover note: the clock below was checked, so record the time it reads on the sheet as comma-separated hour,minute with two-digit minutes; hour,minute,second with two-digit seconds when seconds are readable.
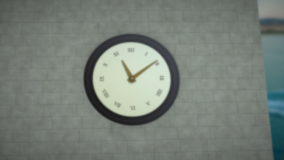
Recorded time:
11,09
